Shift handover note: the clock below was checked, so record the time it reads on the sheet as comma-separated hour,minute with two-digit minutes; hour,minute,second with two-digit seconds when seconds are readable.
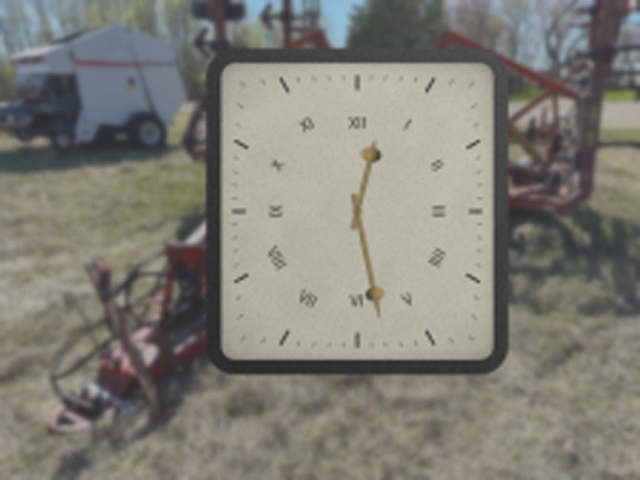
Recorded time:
12,28
